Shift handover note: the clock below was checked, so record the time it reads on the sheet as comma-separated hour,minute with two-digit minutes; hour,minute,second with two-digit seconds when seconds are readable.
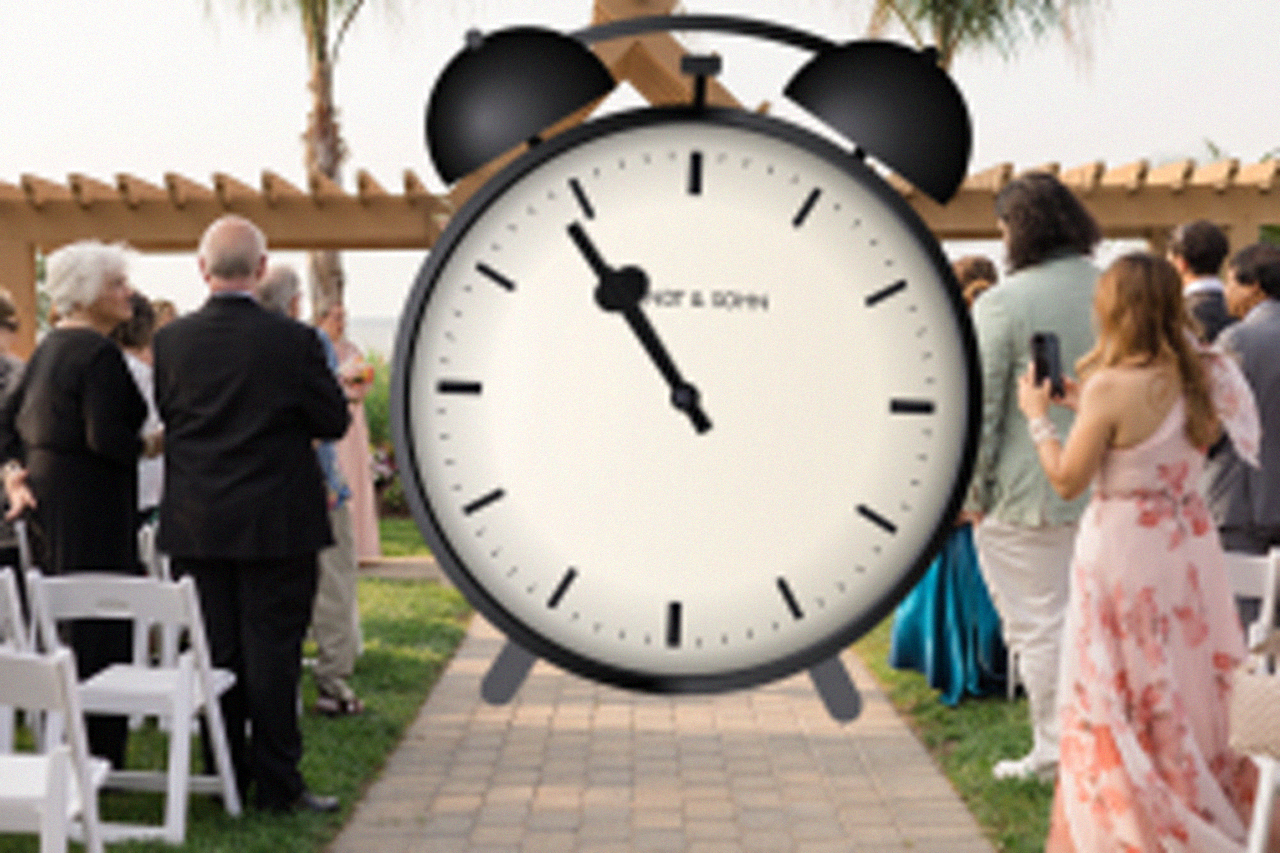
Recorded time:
10,54
